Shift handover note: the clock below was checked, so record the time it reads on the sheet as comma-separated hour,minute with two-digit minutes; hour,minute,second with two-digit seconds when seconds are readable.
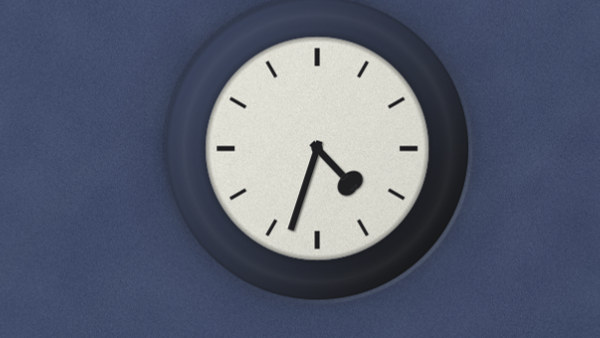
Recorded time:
4,33
